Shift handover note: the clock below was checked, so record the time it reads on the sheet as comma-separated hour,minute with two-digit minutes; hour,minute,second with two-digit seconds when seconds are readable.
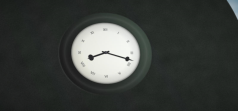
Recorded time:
8,18
